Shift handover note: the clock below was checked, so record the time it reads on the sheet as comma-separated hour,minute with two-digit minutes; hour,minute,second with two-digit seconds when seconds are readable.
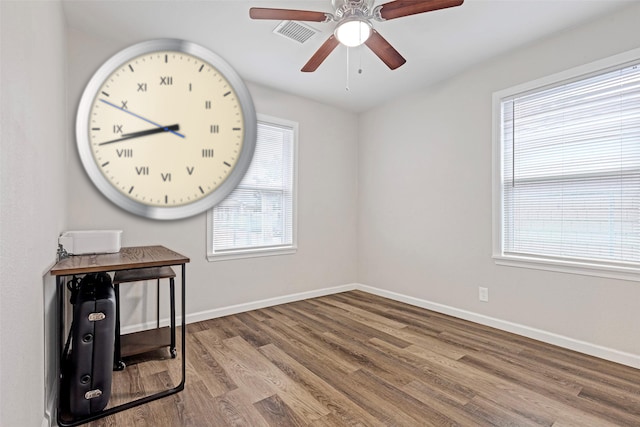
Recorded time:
8,42,49
